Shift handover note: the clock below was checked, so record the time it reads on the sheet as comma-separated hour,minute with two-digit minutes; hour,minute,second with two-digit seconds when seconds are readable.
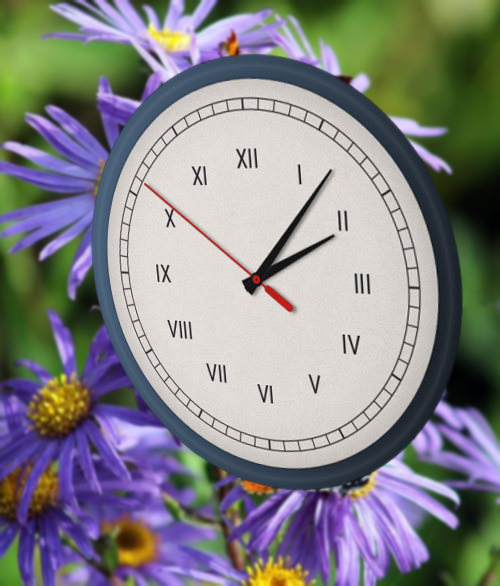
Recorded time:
2,06,51
